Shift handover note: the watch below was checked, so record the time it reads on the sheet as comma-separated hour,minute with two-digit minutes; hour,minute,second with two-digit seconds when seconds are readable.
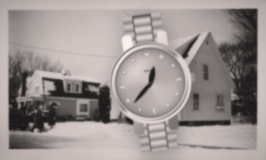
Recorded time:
12,38
